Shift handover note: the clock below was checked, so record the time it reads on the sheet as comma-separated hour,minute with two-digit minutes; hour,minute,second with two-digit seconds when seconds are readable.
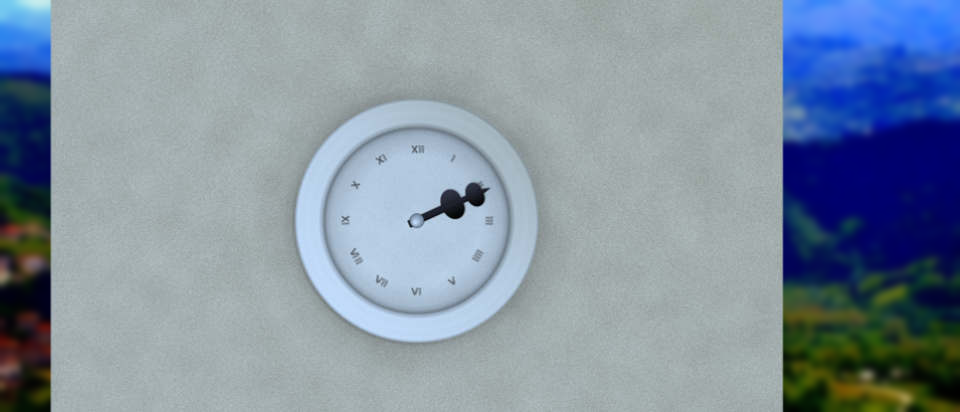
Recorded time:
2,11
